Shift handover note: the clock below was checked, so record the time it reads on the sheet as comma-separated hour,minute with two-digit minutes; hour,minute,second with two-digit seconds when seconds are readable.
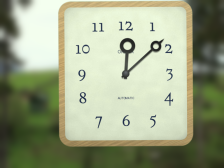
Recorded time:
12,08
